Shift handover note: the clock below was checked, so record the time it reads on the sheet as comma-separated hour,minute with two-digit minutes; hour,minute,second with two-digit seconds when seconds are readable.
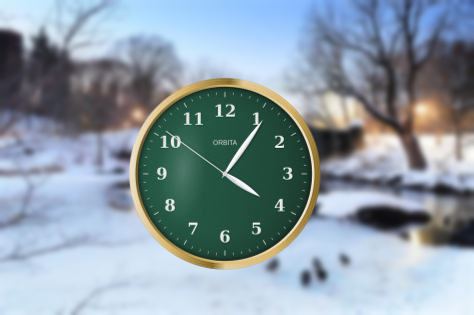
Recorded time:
4,05,51
